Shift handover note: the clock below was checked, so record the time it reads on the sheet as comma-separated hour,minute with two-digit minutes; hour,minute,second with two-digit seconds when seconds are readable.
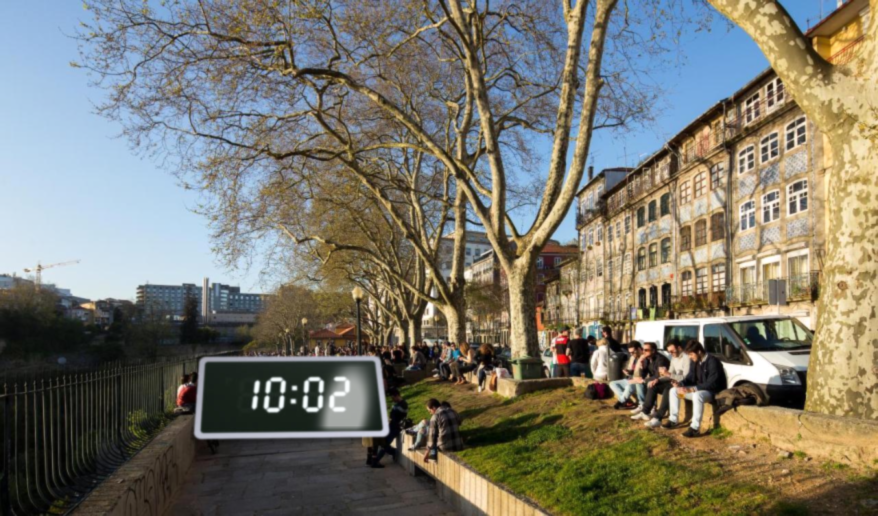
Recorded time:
10,02
